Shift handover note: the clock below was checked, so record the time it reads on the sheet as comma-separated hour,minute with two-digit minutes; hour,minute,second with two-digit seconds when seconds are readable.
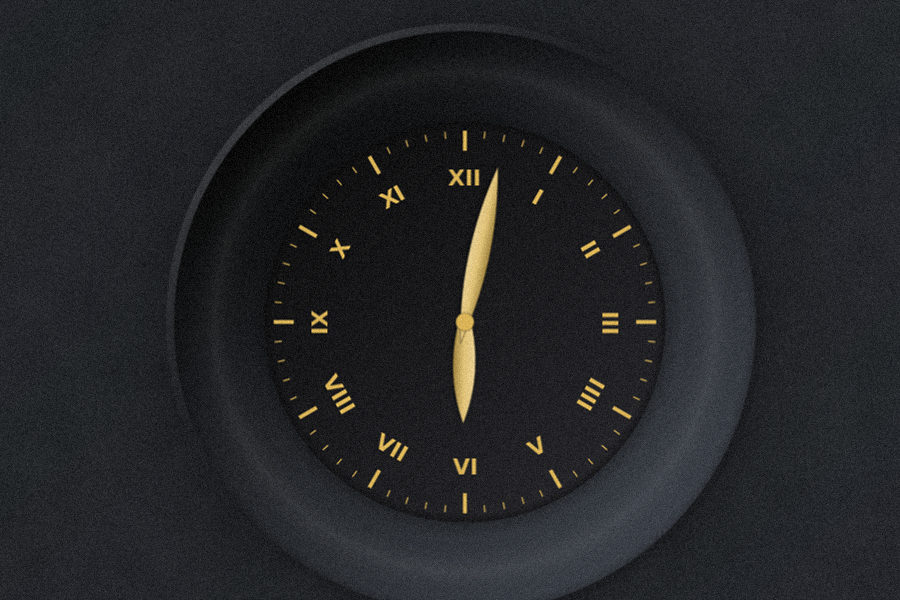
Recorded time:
6,02
